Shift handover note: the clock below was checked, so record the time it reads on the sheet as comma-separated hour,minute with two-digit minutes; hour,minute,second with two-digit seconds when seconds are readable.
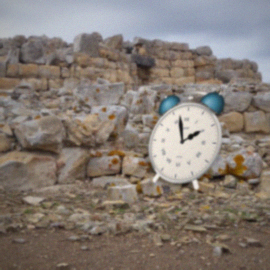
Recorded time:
1,57
